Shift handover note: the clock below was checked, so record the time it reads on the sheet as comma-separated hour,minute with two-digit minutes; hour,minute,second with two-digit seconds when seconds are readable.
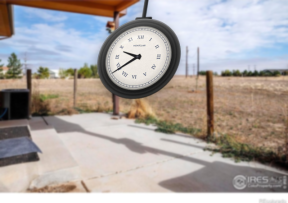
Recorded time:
9,39
